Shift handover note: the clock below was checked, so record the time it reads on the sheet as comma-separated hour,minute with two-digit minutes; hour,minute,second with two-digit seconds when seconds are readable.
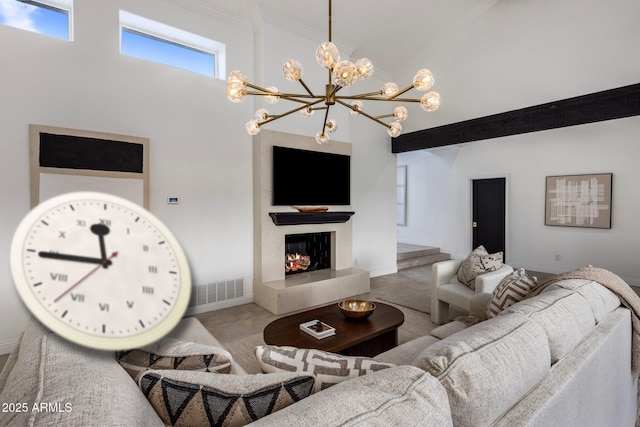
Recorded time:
11,44,37
